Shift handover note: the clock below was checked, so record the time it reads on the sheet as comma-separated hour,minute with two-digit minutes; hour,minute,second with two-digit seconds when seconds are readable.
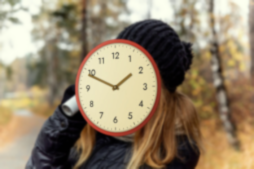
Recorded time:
1,49
